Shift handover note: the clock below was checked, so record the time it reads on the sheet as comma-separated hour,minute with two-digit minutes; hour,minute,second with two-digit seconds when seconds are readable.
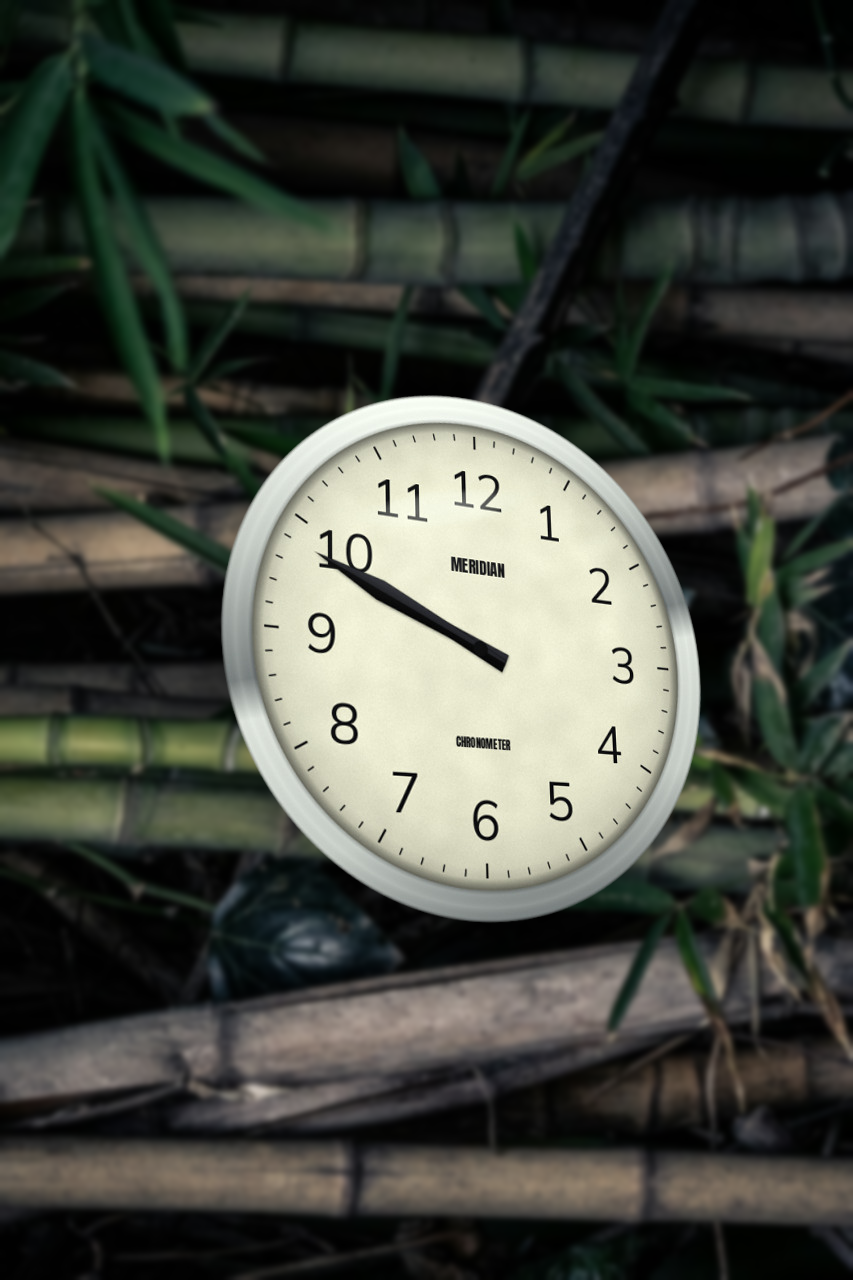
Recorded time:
9,49
